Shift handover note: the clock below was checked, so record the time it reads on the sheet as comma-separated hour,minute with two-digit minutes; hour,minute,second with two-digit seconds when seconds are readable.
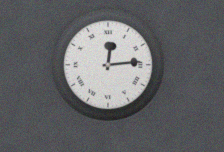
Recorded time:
12,14
